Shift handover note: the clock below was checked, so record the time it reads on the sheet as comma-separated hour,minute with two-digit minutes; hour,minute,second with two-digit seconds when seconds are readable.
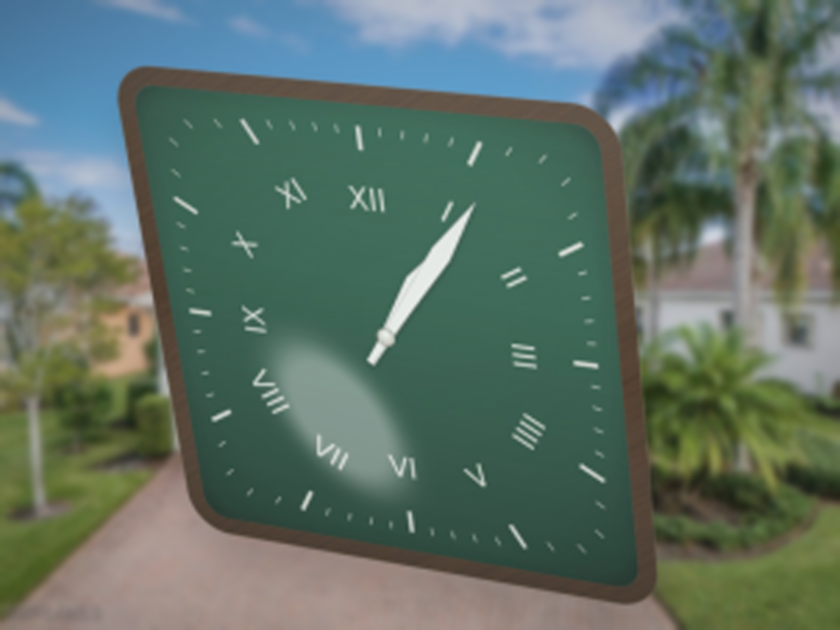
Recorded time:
1,06
